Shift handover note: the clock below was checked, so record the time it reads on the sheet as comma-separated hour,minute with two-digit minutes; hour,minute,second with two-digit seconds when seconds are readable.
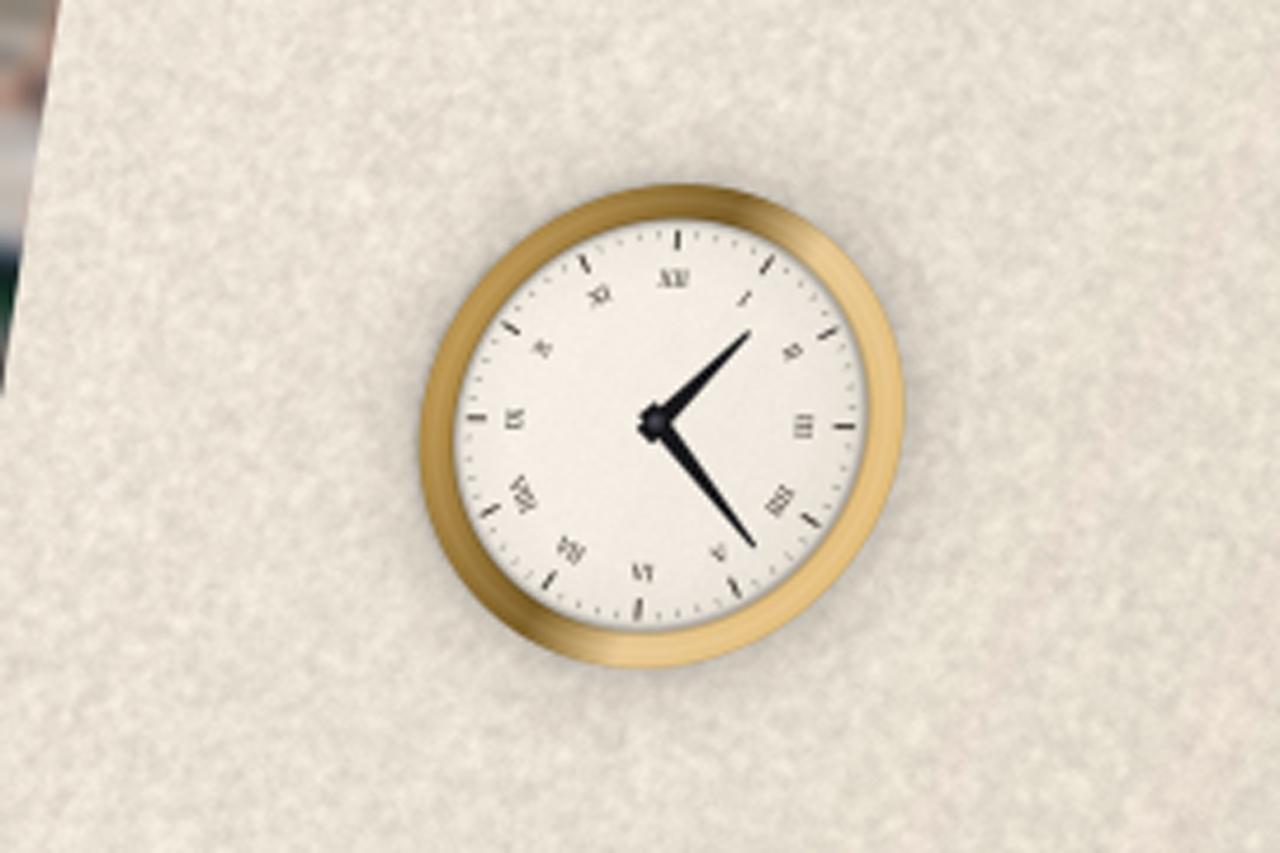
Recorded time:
1,23
